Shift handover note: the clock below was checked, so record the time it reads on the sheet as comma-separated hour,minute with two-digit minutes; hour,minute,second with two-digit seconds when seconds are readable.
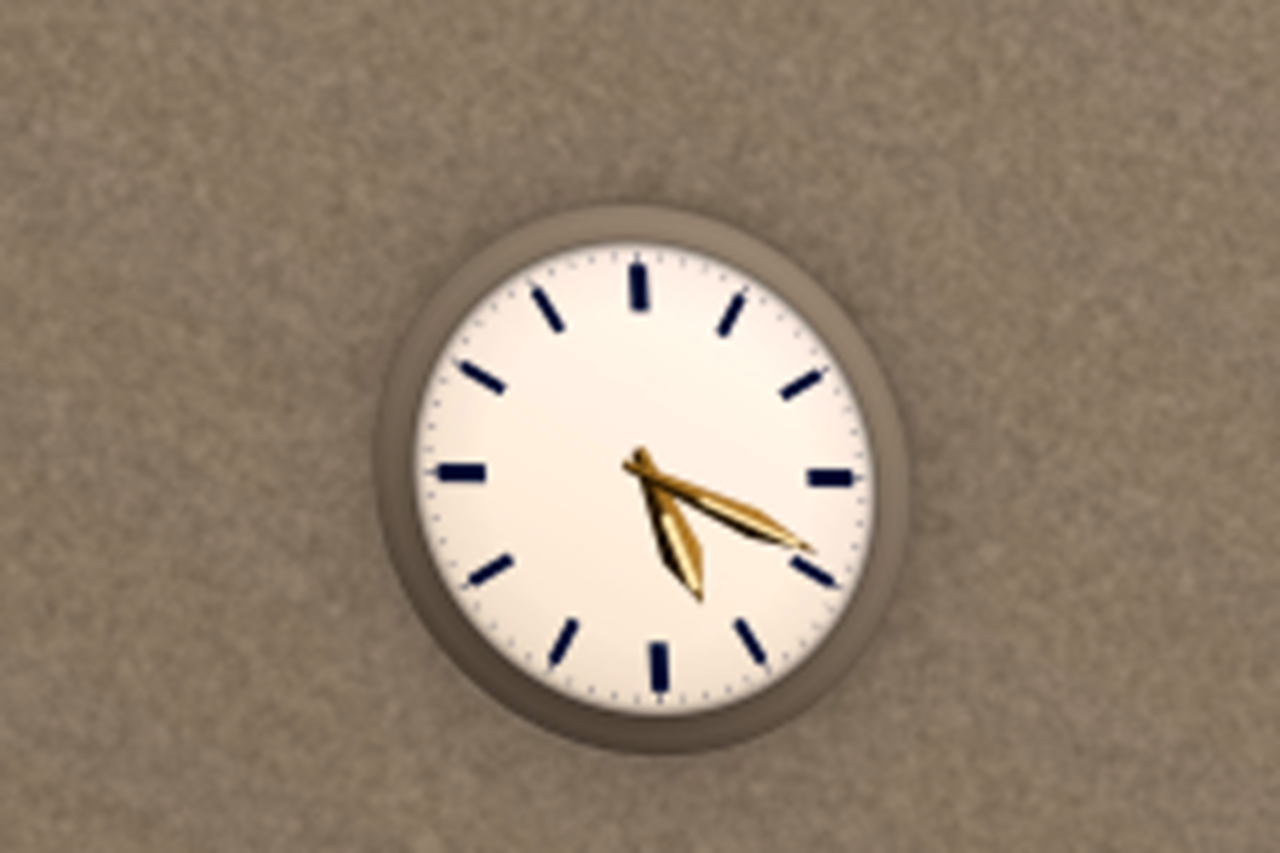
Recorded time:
5,19
